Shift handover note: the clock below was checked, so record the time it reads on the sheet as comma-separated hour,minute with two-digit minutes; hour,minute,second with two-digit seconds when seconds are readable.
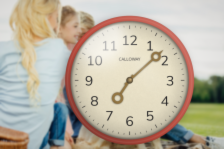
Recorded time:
7,08
